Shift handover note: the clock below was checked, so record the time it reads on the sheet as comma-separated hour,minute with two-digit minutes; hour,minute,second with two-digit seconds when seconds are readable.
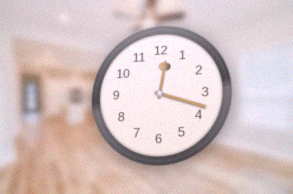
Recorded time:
12,18
